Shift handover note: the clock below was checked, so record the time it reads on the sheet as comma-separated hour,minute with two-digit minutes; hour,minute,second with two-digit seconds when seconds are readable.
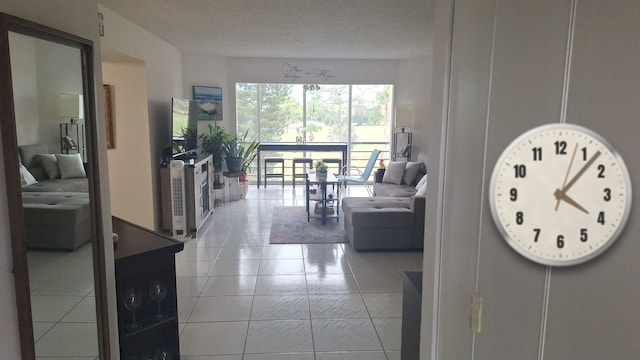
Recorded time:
4,07,03
